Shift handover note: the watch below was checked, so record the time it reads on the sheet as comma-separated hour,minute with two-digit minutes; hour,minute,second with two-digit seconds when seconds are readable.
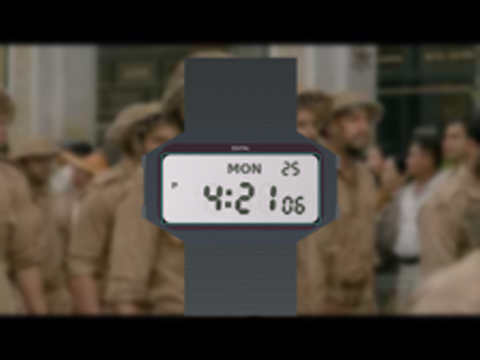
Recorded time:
4,21,06
